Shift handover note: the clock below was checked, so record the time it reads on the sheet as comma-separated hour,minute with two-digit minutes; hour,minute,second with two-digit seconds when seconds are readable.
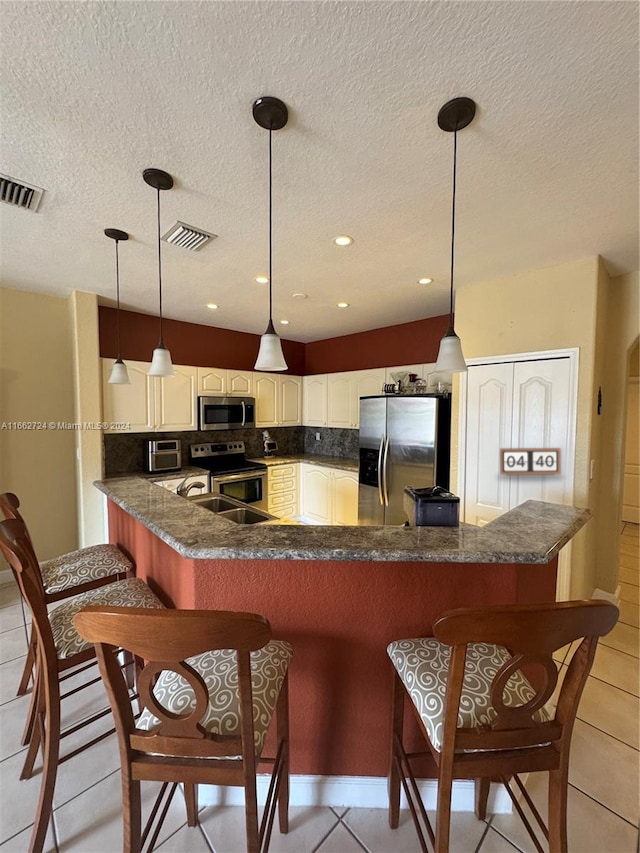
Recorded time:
4,40
